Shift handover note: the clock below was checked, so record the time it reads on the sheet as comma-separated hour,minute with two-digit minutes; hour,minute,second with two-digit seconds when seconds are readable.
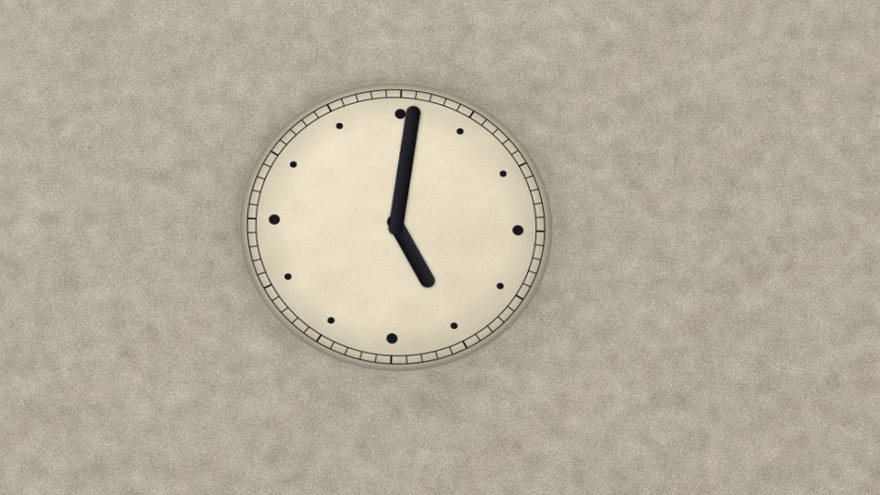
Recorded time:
5,01
